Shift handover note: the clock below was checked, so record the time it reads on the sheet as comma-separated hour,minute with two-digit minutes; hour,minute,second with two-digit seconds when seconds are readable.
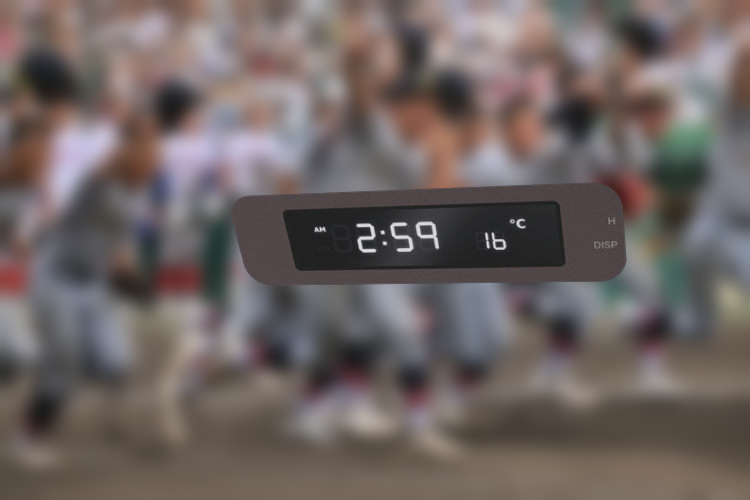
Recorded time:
2,59
